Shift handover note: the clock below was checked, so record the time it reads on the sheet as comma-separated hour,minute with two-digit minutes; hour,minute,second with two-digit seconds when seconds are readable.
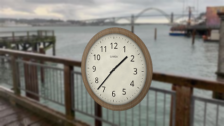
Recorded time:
1,37
